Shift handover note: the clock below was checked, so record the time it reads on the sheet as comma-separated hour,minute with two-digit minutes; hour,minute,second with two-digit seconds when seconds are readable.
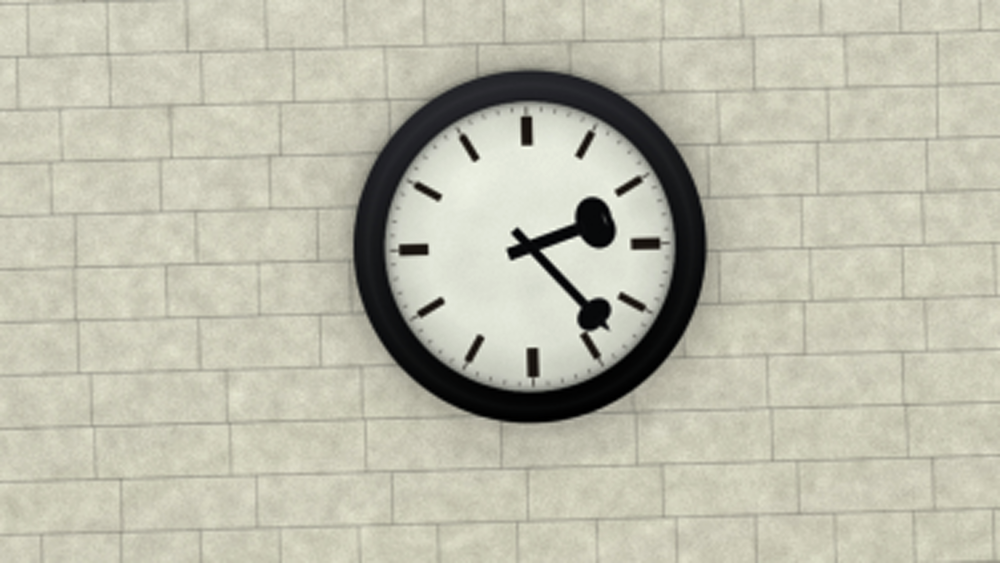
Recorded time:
2,23
